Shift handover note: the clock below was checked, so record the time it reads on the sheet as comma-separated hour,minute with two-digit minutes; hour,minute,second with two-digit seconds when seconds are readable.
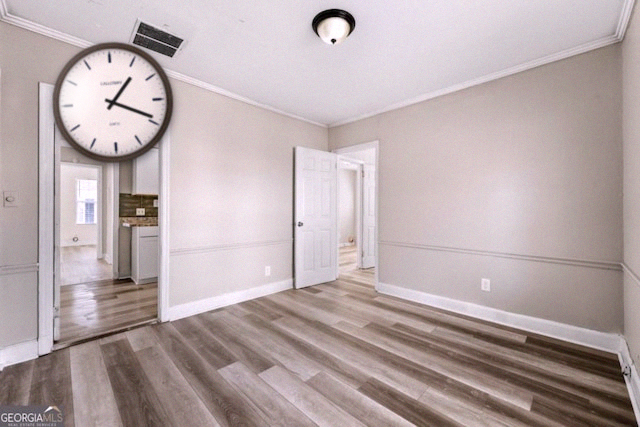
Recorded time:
1,19
